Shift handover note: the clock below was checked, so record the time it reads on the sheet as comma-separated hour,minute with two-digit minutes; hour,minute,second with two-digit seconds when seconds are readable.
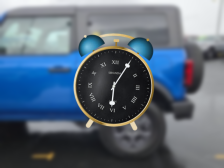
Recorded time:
6,05
